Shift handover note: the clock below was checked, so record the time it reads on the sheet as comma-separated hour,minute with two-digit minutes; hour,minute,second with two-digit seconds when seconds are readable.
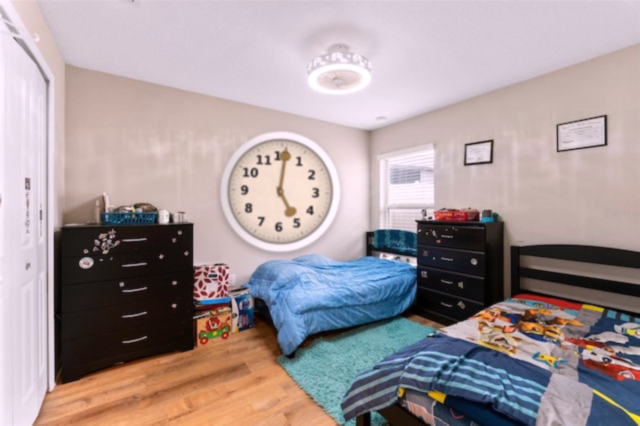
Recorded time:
5,01
